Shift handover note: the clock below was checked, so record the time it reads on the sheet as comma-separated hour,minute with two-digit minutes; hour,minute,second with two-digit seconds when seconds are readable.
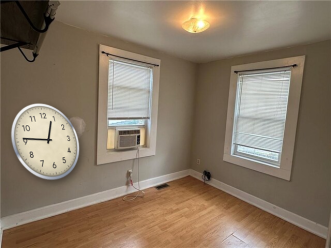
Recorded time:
12,46
